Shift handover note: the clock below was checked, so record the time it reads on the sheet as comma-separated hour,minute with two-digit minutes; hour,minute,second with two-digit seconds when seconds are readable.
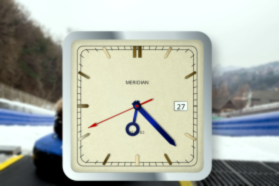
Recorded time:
6,22,41
